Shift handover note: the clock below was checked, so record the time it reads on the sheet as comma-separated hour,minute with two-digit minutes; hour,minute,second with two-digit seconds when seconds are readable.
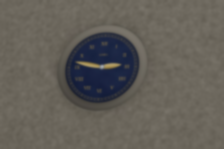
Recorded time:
2,47
